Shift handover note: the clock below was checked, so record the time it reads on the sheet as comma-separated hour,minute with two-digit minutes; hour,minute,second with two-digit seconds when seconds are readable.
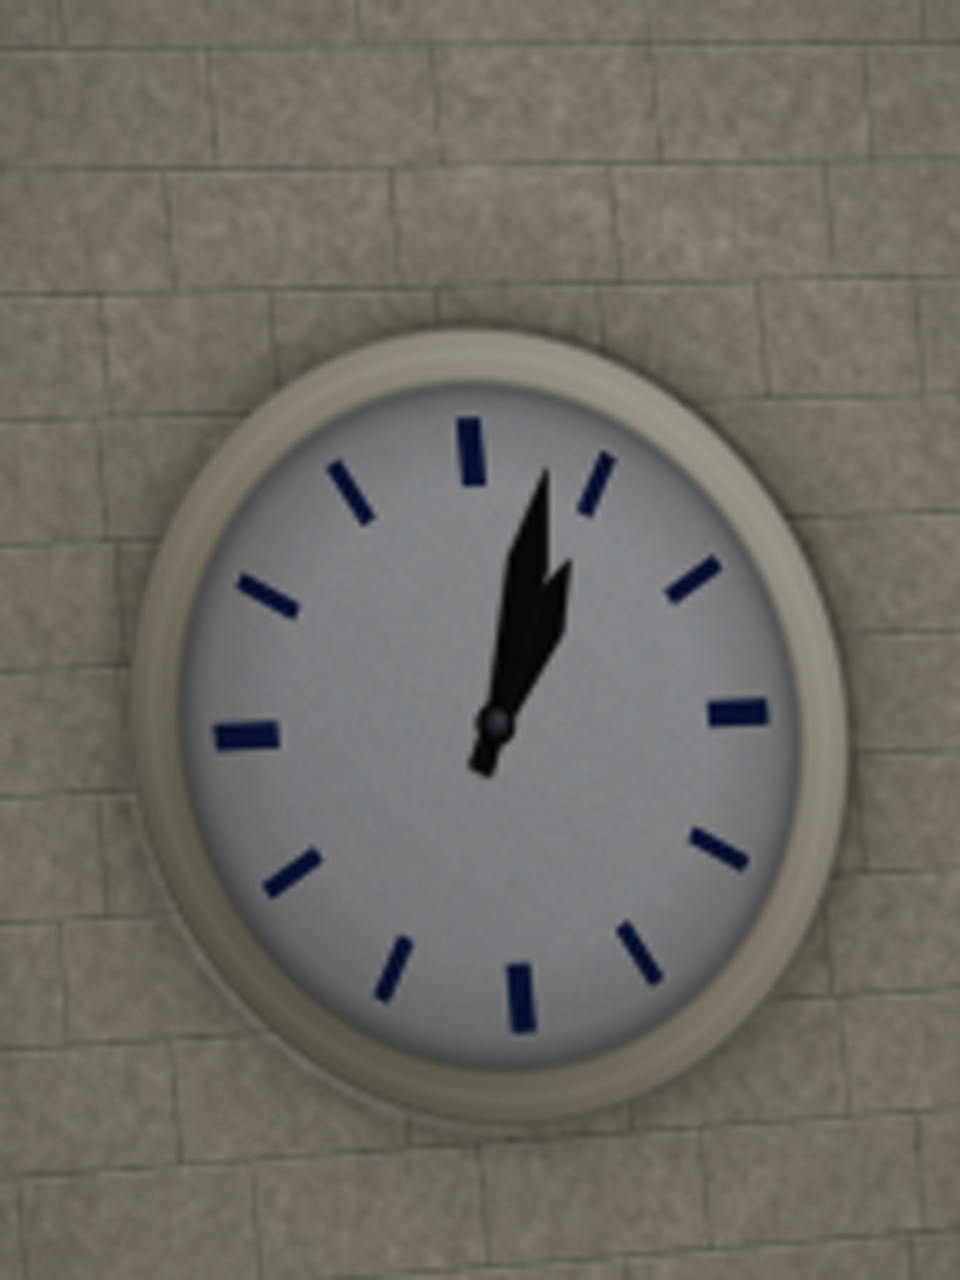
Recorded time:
1,03
